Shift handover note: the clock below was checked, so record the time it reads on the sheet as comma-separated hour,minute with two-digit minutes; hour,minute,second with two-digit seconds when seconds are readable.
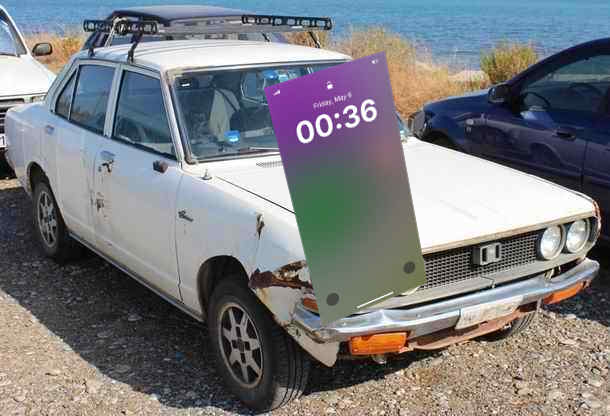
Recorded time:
0,36
